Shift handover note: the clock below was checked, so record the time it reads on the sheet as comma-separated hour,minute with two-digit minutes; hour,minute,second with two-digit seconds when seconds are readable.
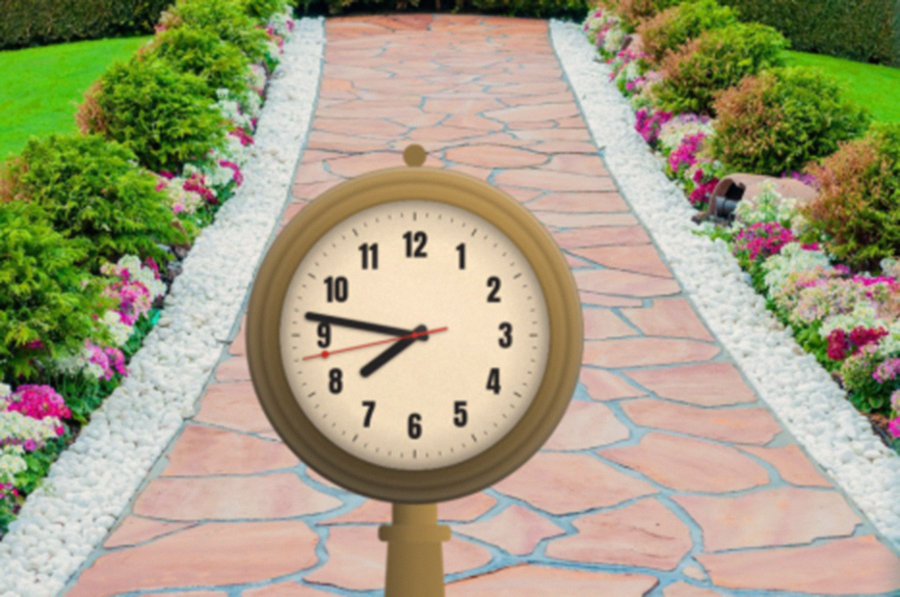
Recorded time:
7,46,43
